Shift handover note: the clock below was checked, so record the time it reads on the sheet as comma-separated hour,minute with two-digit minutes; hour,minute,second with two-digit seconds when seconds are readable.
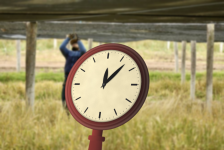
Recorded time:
12,07
